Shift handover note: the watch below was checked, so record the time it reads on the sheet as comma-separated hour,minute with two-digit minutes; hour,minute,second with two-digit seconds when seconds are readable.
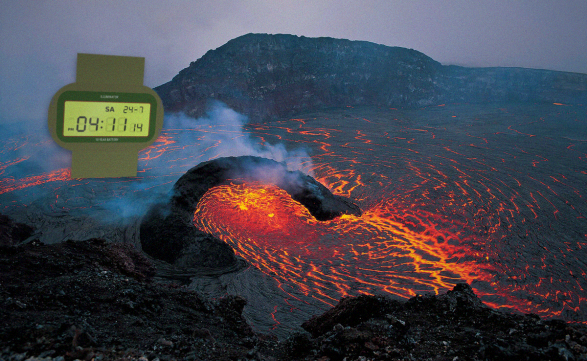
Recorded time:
4,11,14
